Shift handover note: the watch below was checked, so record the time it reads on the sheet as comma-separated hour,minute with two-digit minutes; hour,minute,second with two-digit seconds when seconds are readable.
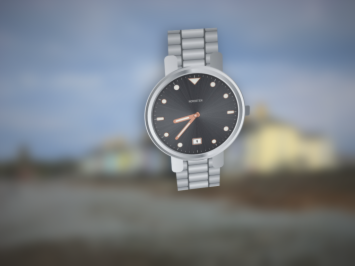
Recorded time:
8,37
